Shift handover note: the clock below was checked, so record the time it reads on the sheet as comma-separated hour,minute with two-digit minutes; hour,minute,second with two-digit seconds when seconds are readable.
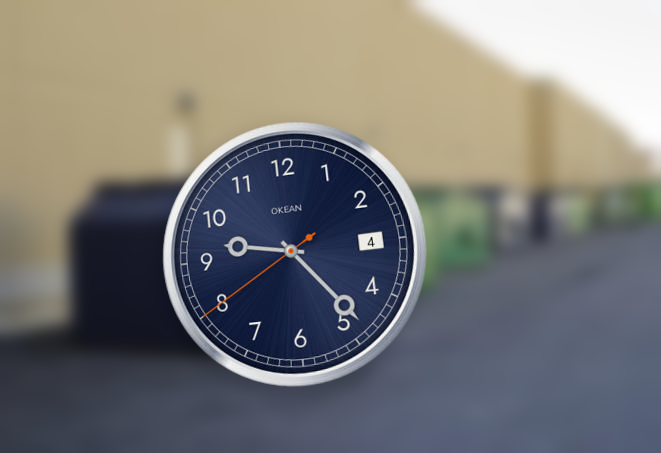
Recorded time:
9,23,40
